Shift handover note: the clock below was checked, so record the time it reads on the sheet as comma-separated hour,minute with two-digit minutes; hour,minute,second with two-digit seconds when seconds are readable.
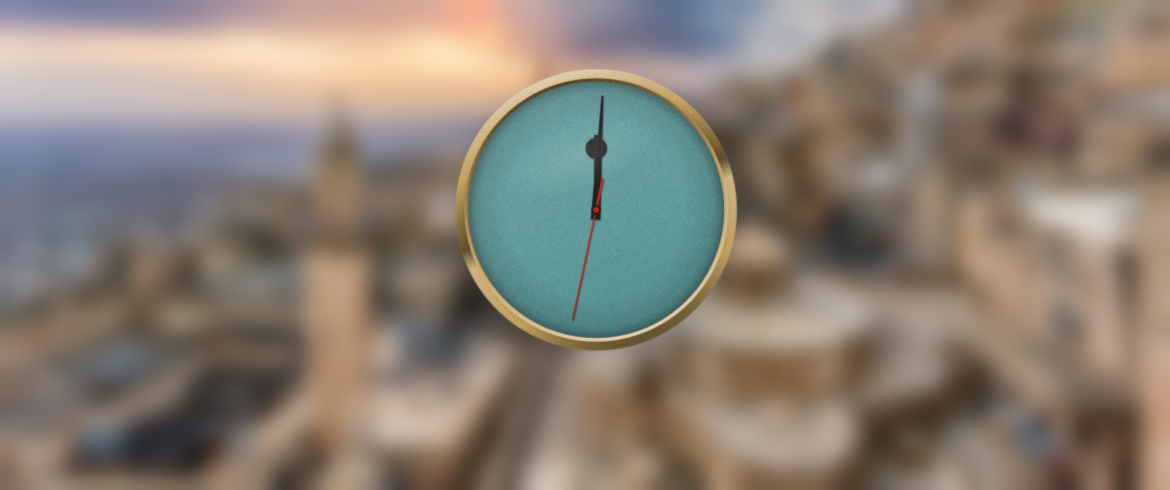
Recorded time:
12,00,32
